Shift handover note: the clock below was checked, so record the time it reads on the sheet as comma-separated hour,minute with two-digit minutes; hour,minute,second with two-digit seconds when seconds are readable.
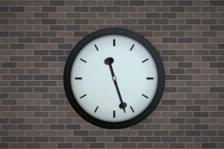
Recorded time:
11,27
